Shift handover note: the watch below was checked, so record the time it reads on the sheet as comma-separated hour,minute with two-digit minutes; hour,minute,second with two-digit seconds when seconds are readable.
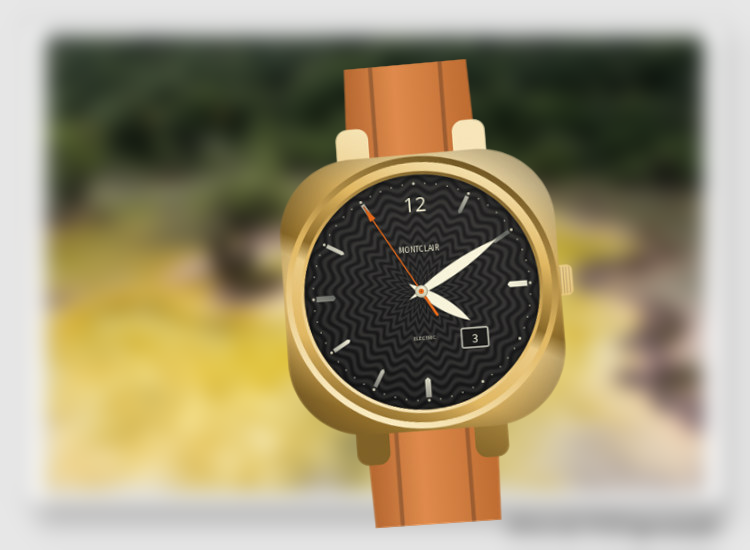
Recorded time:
4,09,55
